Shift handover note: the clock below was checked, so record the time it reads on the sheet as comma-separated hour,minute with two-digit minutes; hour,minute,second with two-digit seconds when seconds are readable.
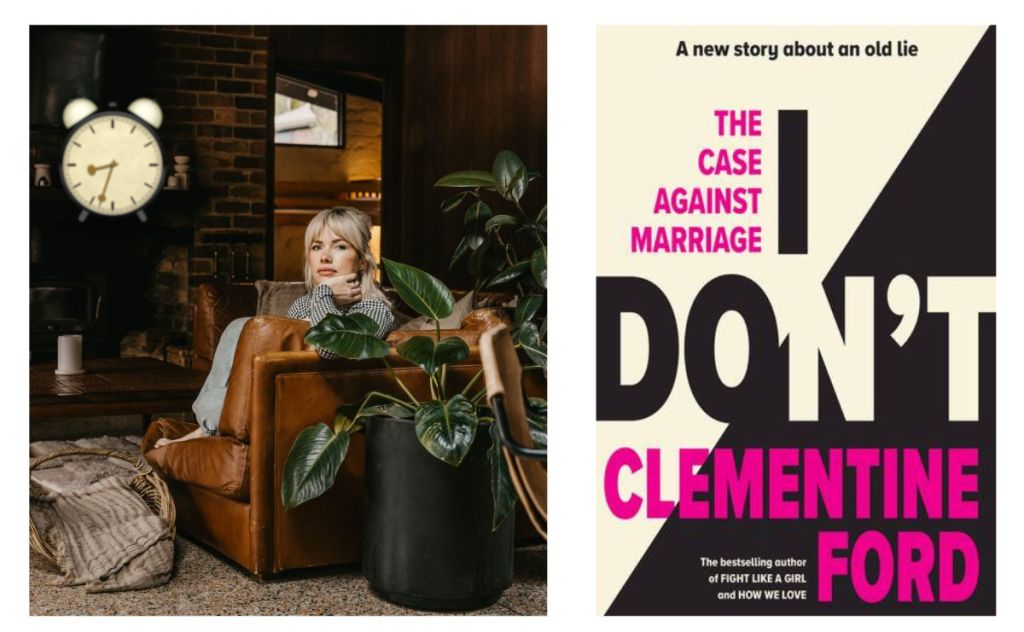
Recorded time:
8,33
